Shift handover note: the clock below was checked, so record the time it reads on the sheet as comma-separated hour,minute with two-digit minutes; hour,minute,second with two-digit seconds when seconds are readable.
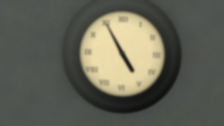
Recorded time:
4,55
